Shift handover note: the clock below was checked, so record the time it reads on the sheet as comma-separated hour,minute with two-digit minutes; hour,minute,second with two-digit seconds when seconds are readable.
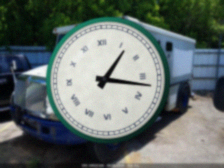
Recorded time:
1,17
